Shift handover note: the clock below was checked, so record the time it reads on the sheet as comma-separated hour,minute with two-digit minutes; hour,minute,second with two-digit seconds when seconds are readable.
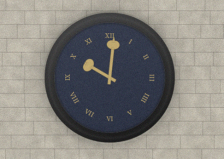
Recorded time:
10,01
